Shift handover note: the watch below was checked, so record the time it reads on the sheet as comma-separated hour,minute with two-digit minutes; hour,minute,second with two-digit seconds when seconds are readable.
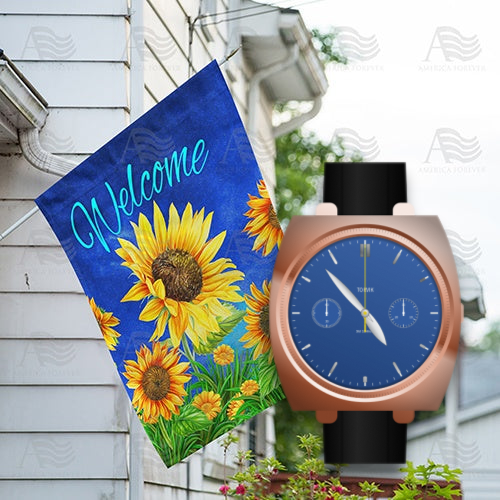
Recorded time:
4,53
